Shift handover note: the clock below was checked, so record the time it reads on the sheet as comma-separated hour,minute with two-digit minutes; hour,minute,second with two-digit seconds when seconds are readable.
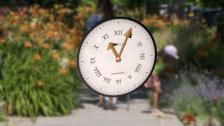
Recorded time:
11,04
